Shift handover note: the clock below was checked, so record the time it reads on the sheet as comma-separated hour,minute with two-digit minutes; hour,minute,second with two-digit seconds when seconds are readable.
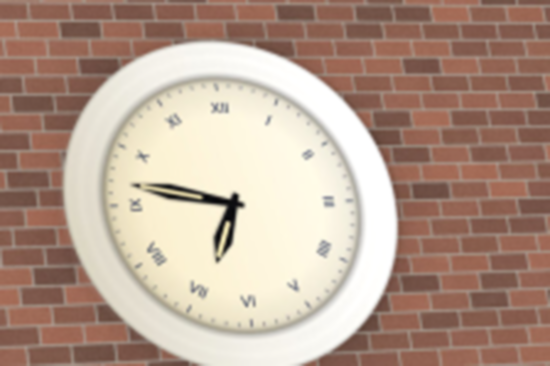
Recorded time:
6,47
